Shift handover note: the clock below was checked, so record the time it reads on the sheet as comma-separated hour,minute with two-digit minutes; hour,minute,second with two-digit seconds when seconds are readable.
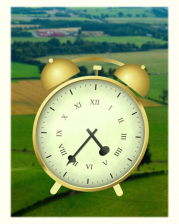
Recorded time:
4,36
